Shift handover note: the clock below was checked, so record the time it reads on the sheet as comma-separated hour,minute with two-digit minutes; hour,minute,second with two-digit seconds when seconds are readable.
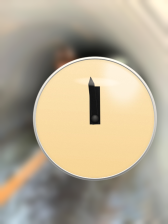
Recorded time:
11,59
